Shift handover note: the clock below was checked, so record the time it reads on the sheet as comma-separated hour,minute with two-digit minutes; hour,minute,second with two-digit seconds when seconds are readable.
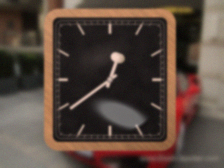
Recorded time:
12,39
